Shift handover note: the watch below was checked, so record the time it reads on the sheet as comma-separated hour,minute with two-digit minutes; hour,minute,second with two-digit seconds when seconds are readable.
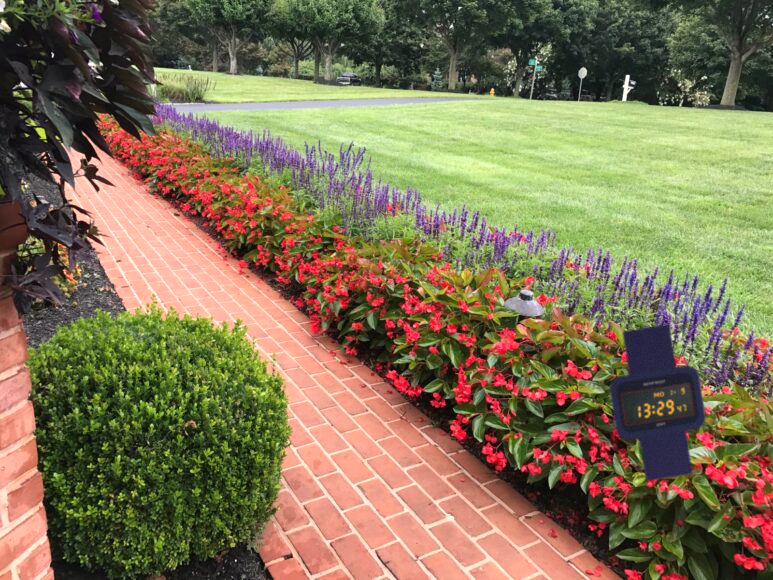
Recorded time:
13,29
